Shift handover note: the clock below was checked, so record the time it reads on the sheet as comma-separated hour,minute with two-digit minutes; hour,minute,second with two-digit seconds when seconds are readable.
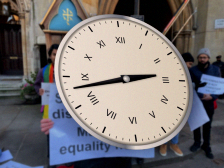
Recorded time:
2,43
